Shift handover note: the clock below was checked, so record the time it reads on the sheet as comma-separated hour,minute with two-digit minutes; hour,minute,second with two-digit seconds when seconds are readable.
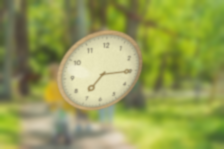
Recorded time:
7,15
